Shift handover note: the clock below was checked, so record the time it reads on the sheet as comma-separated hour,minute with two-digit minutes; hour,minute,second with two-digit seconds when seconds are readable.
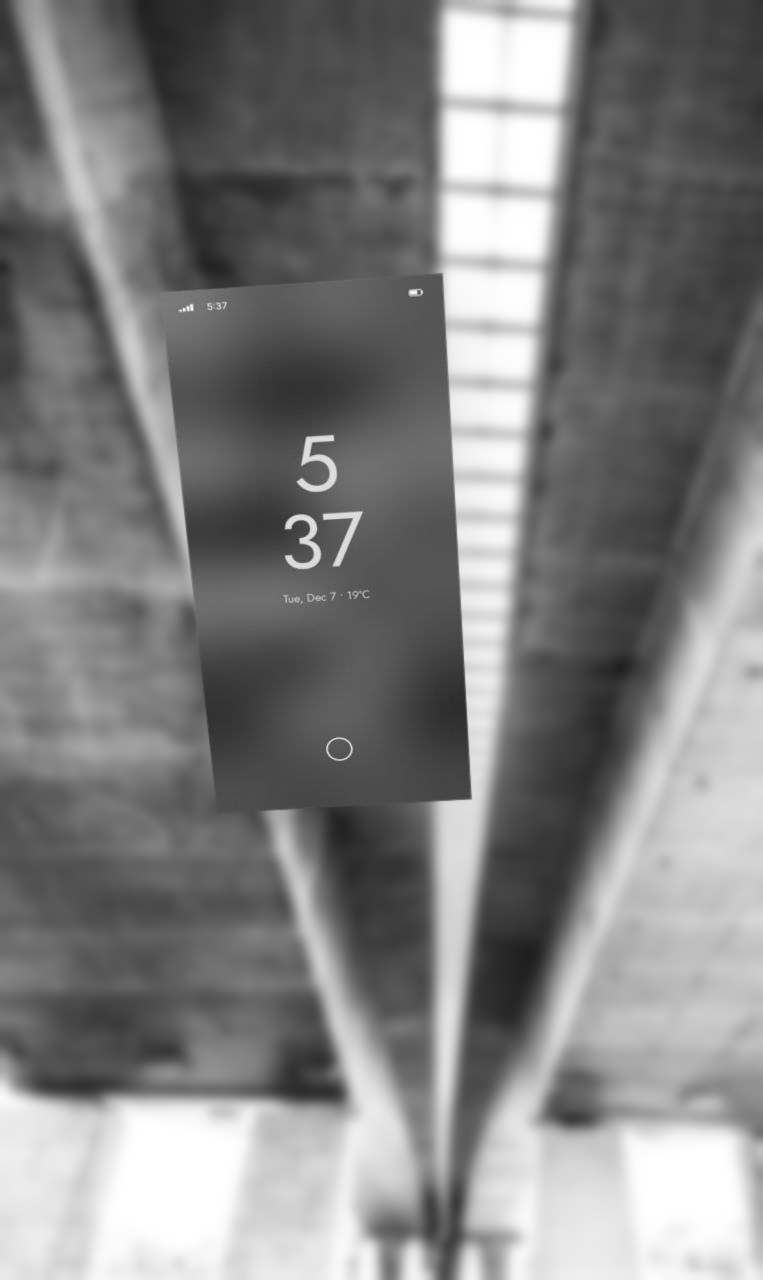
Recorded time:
5,37
